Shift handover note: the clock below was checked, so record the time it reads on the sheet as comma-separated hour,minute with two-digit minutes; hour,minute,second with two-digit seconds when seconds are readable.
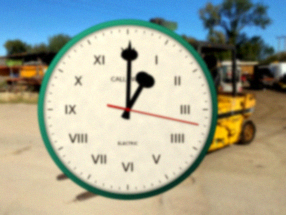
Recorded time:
1,00,17
